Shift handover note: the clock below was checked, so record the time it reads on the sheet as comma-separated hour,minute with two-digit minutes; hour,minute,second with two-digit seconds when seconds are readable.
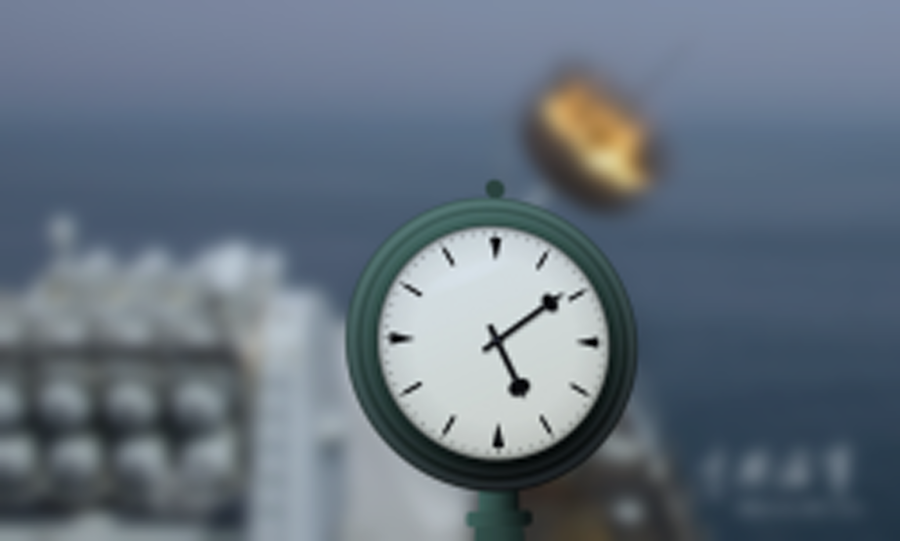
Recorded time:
5,09
